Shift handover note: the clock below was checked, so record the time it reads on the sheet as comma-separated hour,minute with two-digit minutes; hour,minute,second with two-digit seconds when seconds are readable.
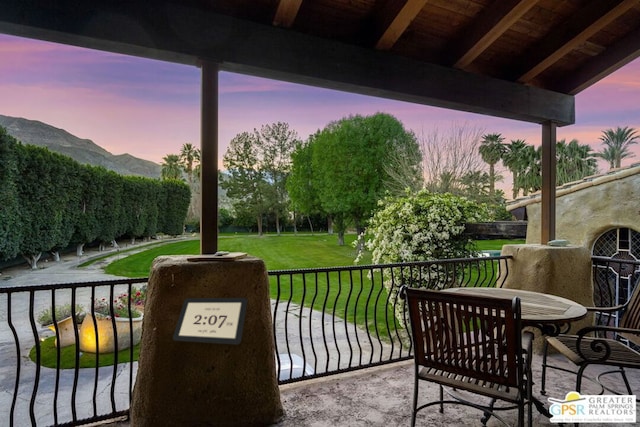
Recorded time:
2,07
